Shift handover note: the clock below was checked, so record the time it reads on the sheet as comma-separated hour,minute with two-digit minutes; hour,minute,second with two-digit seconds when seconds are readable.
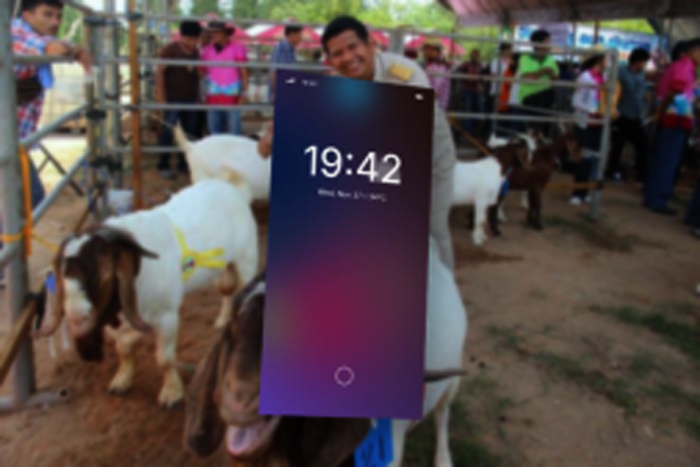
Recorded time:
19,42
